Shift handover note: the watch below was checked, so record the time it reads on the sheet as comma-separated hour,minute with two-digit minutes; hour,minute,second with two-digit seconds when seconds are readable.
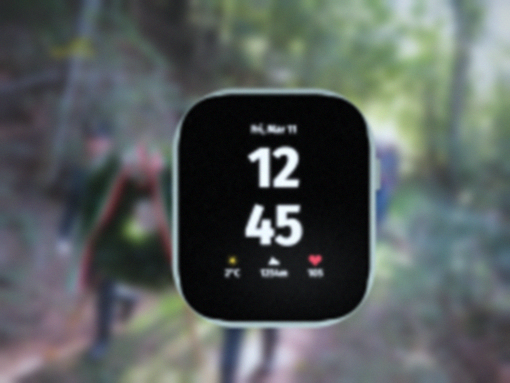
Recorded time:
12,45
